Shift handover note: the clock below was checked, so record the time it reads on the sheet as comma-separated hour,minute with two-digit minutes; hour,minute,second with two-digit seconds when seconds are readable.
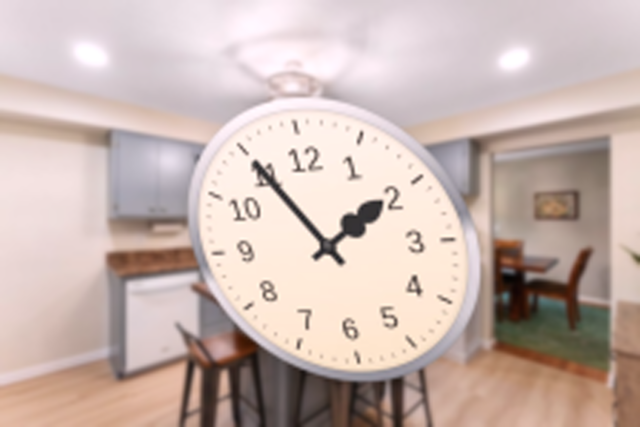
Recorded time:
1,55
